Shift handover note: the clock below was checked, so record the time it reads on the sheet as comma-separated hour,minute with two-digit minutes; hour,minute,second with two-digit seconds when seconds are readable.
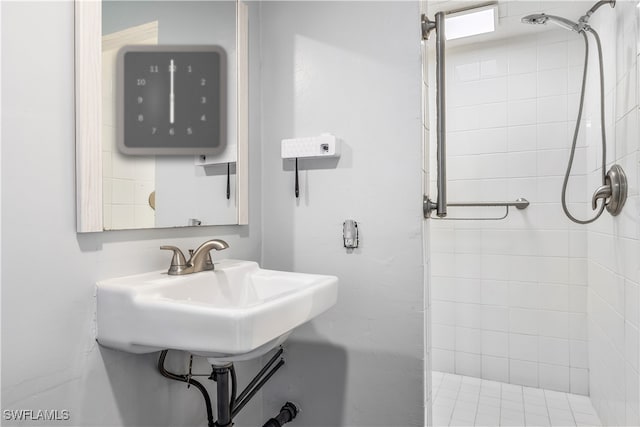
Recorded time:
6,00
